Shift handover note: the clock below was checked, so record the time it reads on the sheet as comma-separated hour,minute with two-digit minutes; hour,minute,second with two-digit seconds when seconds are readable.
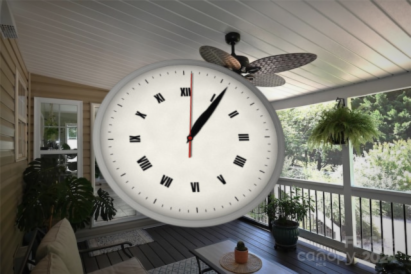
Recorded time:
1,06,01
